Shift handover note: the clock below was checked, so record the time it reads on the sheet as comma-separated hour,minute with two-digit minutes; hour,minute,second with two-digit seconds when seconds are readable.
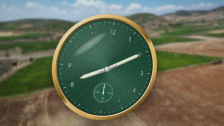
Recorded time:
8,10
